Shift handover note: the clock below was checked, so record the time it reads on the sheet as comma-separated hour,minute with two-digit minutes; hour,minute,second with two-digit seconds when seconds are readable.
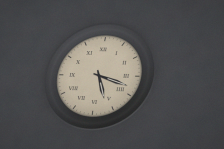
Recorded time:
5,18
